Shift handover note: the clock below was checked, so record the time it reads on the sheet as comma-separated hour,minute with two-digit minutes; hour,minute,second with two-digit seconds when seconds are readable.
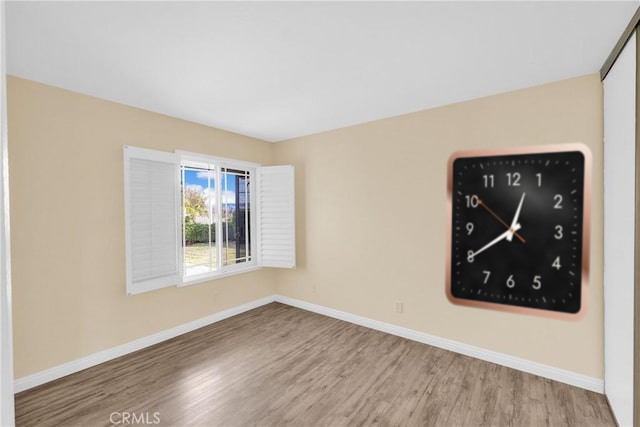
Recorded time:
12,39,51
